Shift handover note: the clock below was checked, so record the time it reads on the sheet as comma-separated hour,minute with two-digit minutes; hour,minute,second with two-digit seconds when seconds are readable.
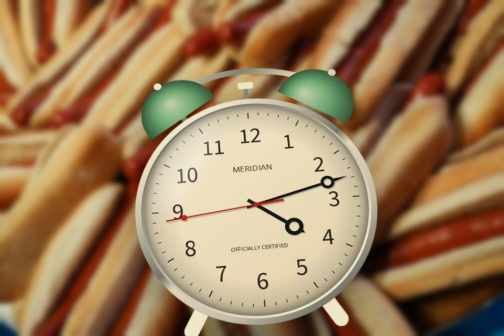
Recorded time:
4,12,44
